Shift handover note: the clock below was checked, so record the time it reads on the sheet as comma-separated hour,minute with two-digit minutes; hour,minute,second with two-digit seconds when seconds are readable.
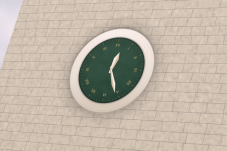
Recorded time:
12,26
